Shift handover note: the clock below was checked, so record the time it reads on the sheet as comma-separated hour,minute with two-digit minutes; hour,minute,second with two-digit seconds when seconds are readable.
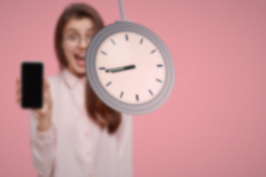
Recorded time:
8,44
